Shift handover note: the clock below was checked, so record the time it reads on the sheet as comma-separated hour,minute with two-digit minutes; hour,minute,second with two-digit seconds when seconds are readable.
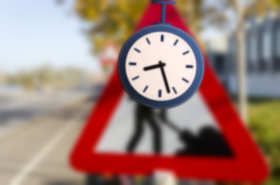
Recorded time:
8,27
